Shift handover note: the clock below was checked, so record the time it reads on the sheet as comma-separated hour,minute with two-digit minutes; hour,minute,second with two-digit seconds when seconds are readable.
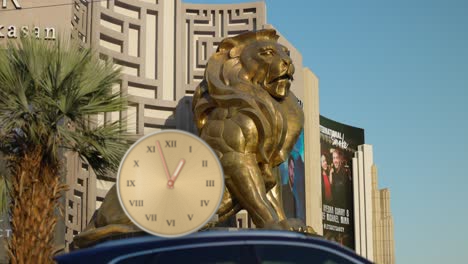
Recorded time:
12,57
